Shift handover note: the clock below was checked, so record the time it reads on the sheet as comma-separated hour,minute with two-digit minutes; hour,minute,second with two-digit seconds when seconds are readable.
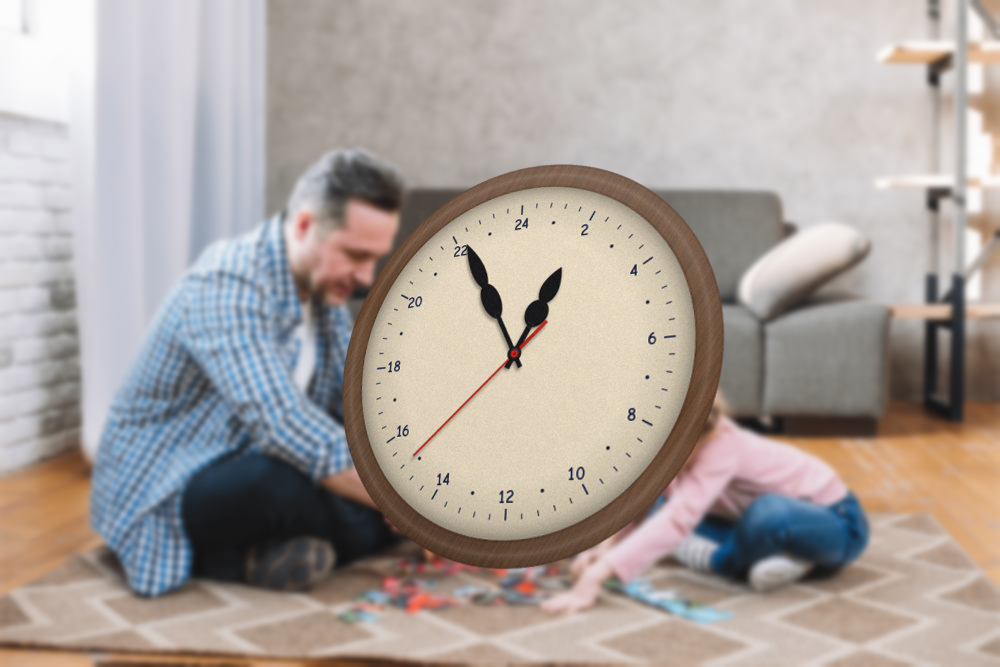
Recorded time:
1,55,38
